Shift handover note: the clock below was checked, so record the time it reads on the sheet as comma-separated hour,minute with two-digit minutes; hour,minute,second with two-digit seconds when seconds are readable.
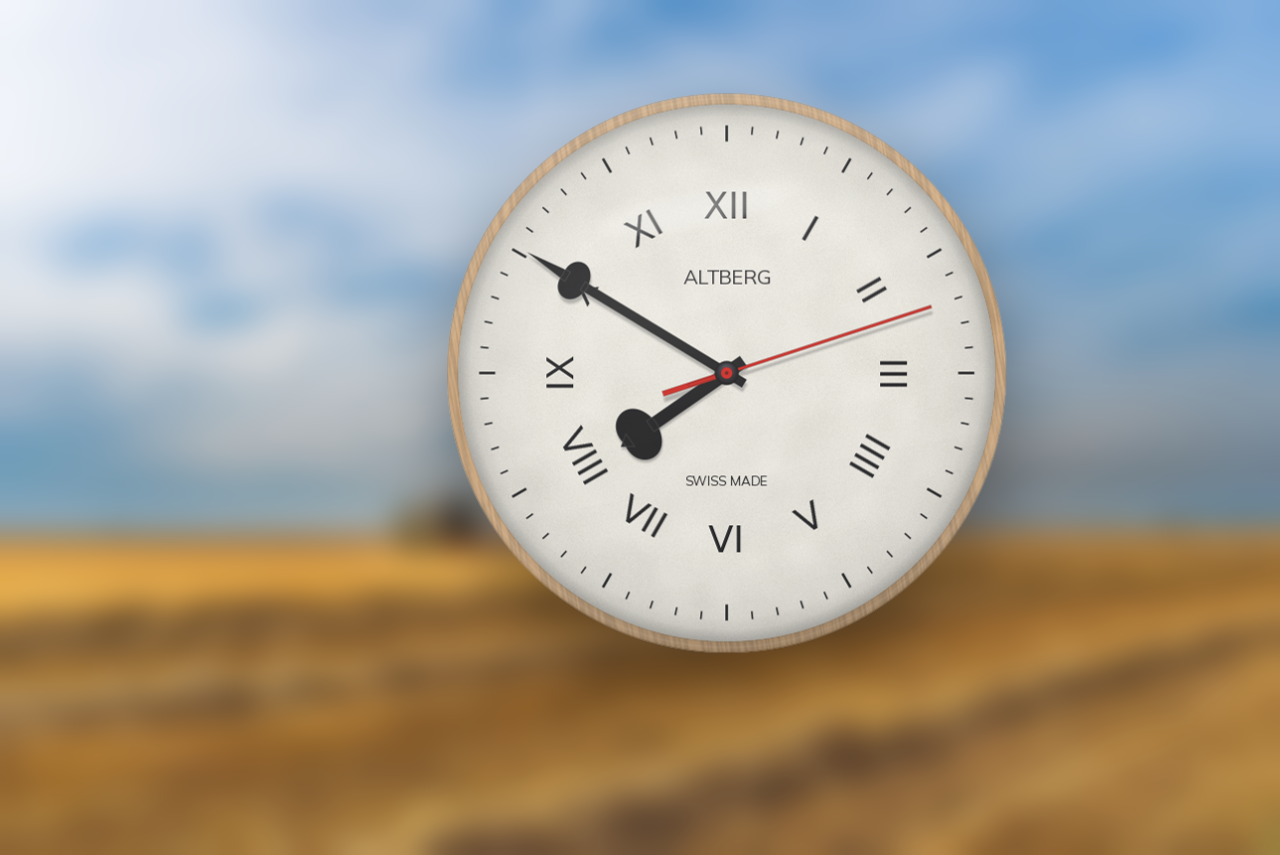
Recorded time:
7,50,12
